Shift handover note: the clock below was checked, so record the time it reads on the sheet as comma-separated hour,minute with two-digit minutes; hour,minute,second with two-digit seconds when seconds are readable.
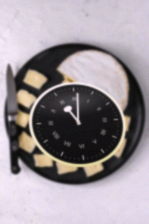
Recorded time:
11,01
